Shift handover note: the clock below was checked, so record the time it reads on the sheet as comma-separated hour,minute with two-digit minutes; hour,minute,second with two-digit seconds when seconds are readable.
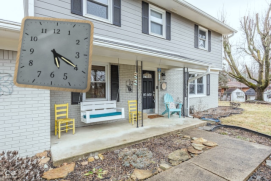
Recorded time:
5,20
